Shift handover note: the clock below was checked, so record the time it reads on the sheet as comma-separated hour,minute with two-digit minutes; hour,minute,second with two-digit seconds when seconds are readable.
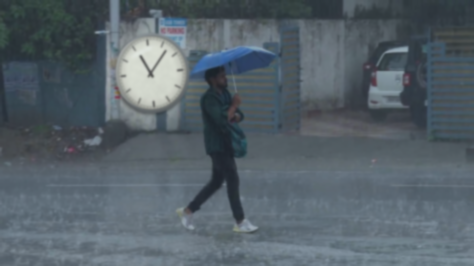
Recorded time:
11,07
